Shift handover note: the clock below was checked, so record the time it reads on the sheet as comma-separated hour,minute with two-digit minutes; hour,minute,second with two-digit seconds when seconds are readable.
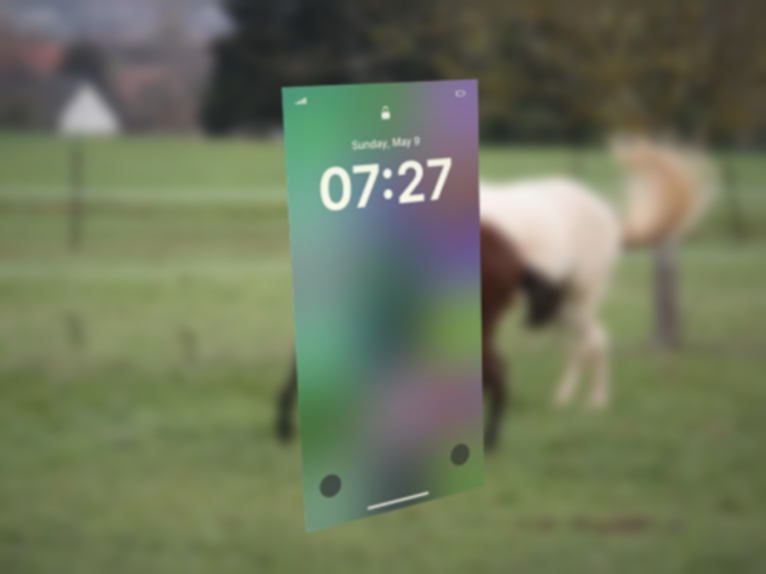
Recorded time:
7,27
